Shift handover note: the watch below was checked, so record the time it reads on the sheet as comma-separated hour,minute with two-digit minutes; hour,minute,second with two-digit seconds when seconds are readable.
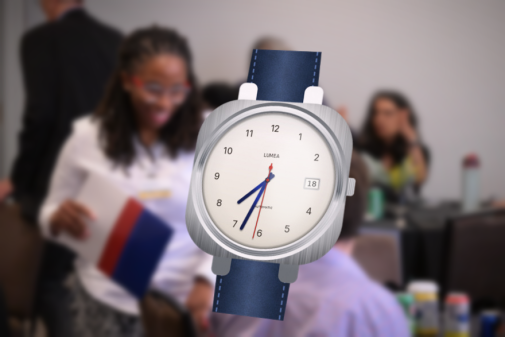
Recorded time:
7,33,31
